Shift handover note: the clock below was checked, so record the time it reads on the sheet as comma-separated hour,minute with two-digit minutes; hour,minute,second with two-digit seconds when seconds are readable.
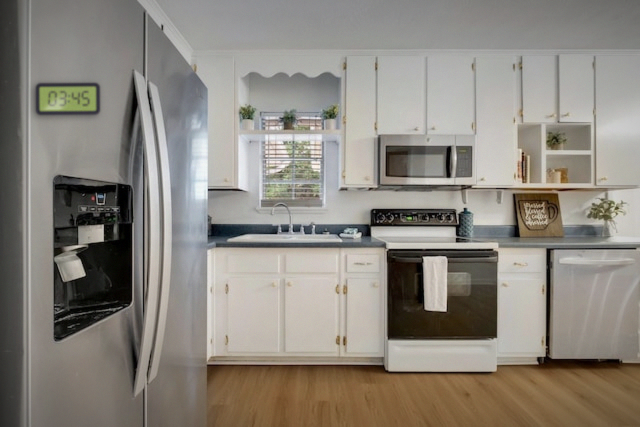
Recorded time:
3,45
